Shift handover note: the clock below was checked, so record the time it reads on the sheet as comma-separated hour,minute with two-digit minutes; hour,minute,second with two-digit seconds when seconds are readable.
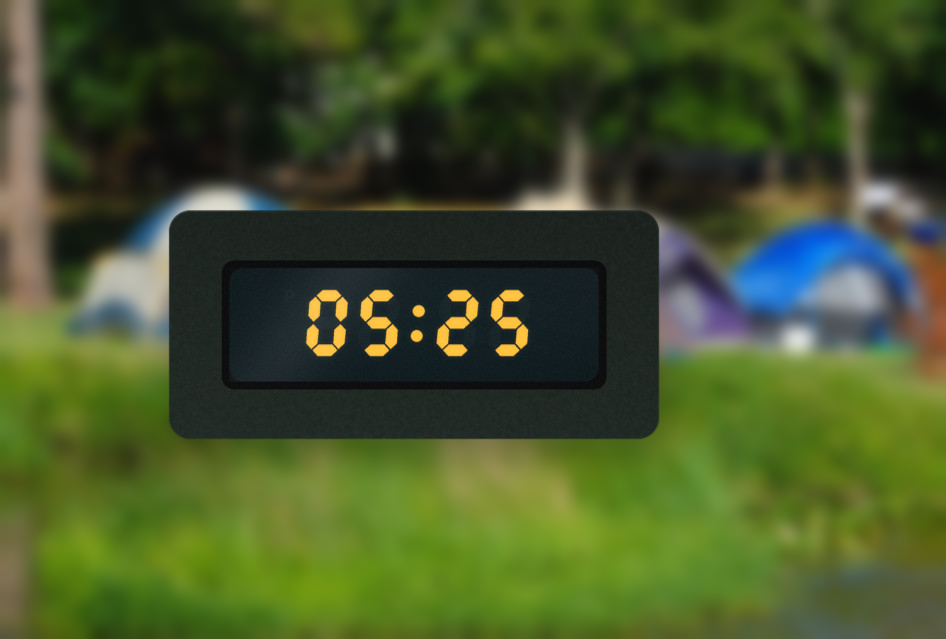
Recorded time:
5,25
